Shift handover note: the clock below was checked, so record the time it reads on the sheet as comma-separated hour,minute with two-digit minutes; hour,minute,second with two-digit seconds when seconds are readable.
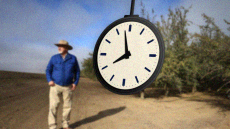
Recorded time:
7,58
